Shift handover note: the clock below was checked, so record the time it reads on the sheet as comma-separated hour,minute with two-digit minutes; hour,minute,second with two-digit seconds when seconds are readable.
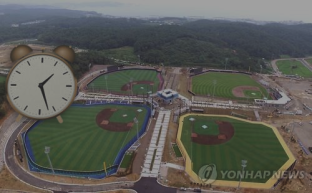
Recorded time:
1,27
